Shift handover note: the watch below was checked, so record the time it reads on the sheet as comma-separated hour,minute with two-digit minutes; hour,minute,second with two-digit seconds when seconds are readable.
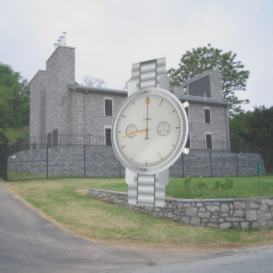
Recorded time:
8,43
